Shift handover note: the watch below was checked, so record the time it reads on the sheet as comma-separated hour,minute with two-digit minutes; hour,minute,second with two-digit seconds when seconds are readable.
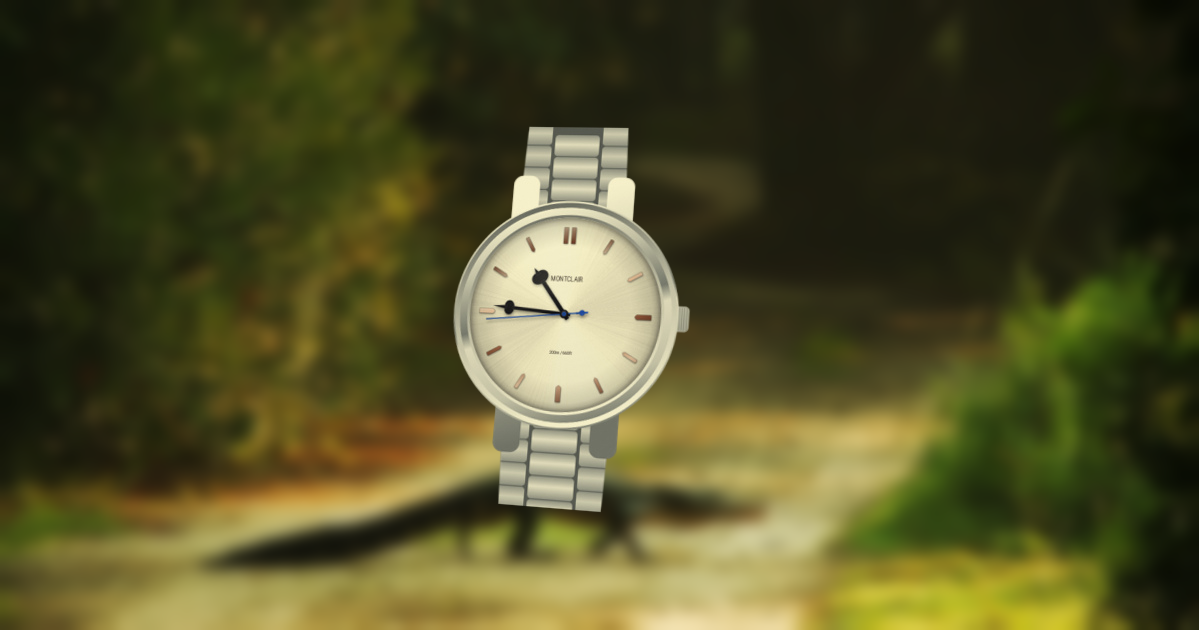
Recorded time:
10,45,44
